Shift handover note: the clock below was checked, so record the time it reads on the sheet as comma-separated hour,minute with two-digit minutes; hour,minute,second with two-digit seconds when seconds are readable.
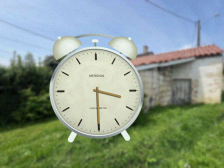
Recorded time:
3,30
